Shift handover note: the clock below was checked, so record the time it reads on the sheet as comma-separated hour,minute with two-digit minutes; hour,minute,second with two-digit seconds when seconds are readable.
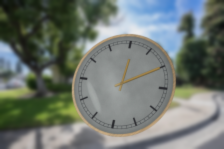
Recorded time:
12,10
